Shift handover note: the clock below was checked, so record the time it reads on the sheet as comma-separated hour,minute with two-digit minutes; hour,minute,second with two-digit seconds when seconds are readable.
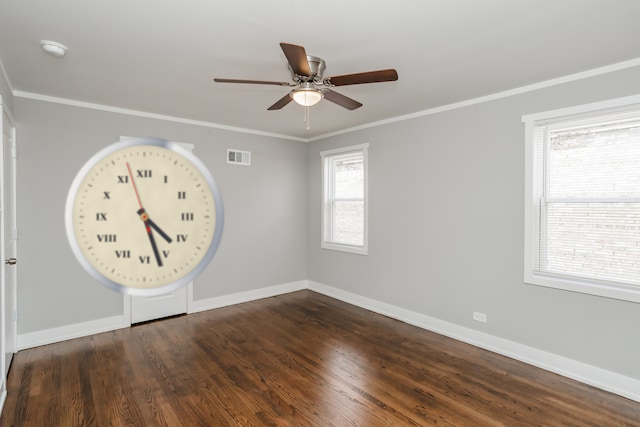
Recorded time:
4,26,57
